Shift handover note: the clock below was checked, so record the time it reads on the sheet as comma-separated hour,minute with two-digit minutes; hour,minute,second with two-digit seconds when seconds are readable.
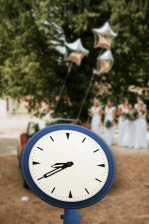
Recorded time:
8,40
